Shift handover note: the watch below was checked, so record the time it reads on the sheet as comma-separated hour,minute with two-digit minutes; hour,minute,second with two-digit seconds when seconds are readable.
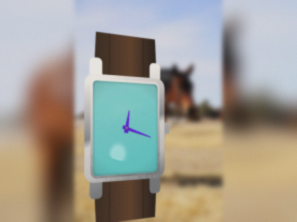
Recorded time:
12,18
